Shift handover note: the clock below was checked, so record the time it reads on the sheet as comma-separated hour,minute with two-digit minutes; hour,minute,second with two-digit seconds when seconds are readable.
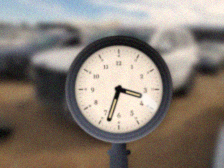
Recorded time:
3,33
